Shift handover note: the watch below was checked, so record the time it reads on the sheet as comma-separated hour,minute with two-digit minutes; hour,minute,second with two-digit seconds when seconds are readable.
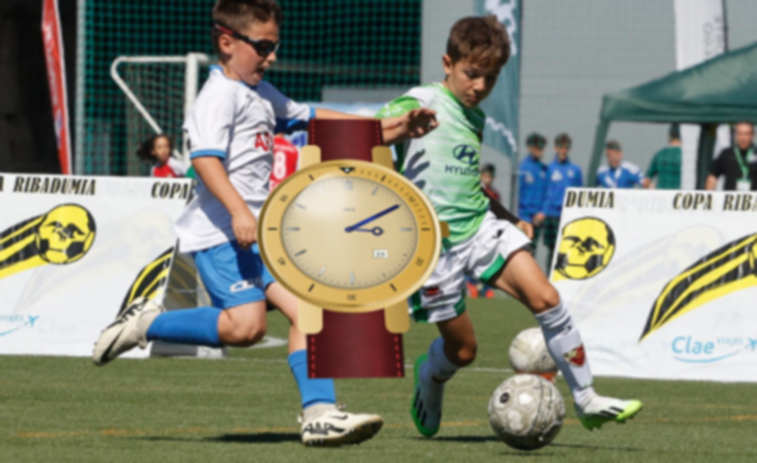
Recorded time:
3,10
